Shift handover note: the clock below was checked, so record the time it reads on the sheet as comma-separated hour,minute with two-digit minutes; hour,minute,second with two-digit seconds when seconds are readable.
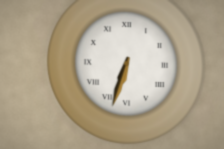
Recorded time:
6,33
